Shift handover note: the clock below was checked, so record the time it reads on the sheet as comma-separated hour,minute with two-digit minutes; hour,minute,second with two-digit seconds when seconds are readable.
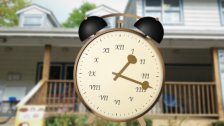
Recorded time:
1,18
